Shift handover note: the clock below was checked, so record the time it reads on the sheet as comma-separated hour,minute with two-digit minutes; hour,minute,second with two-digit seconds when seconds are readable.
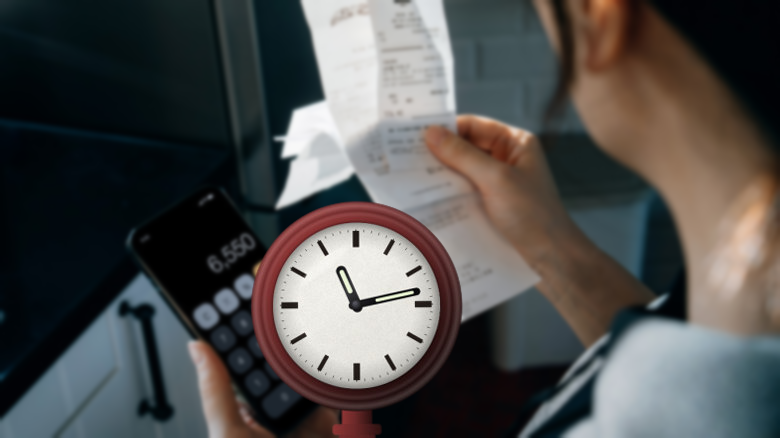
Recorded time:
11,13
